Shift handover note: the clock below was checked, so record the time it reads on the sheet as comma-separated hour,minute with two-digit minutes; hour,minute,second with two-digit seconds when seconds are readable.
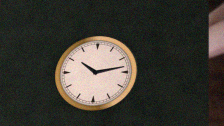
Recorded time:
10,13
